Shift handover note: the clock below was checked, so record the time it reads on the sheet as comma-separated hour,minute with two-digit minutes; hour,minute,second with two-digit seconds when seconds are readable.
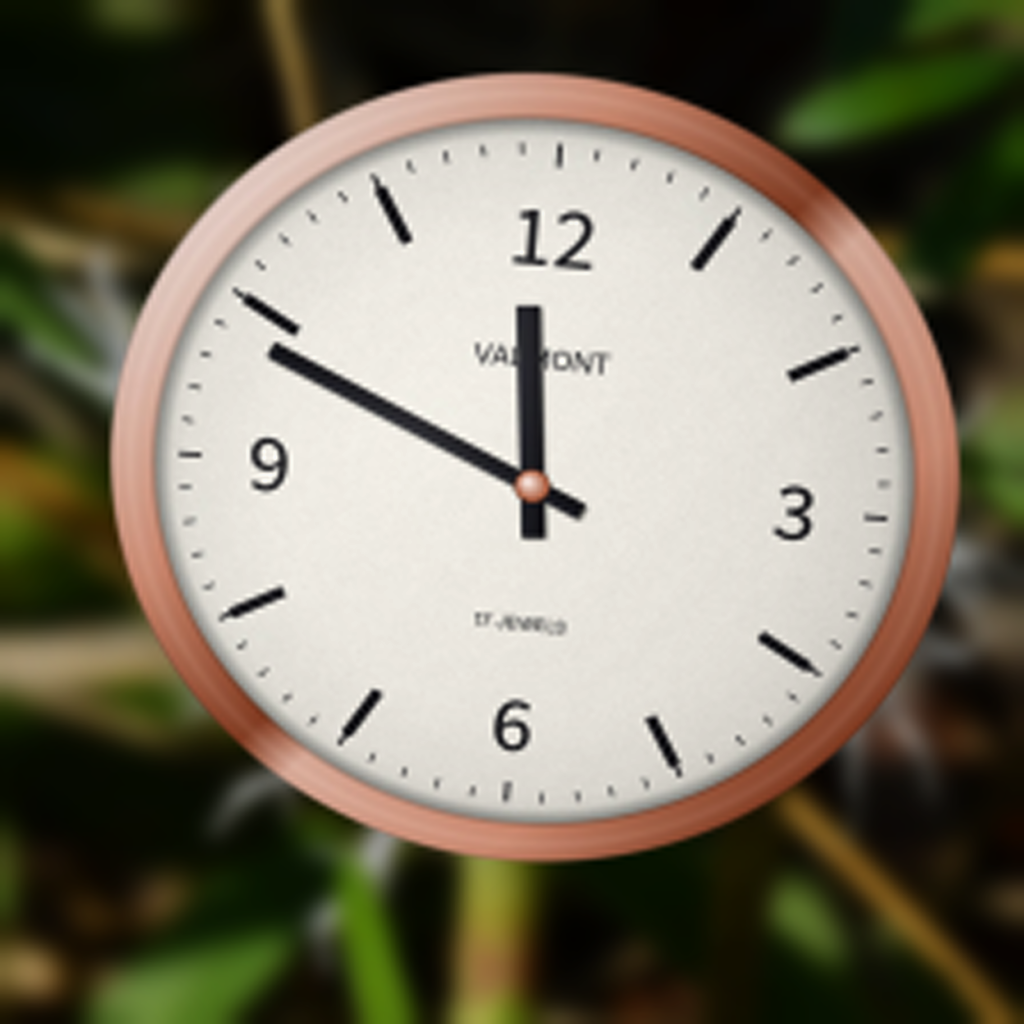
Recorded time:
11,49
